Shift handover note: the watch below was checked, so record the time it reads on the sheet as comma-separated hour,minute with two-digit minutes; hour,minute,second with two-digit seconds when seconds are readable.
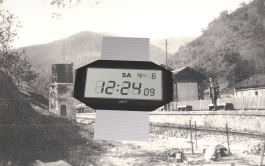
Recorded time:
12,24,09
